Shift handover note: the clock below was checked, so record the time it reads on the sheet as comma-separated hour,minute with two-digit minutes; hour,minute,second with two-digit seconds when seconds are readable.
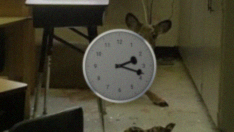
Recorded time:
2,18
